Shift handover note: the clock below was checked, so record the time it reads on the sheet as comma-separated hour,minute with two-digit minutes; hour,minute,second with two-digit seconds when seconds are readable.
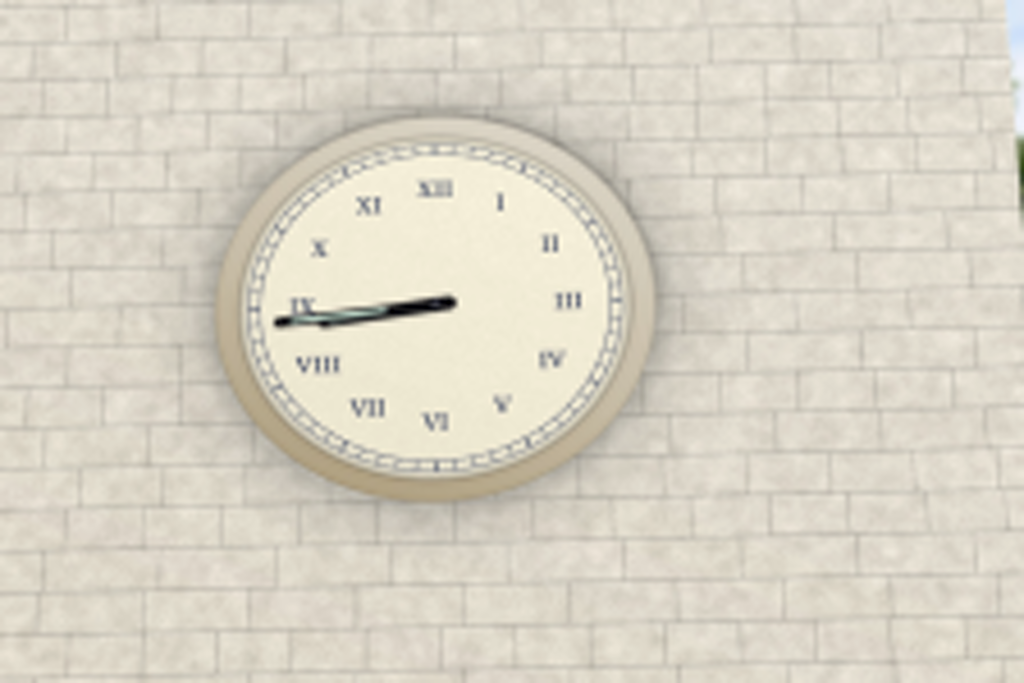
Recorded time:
8,44
